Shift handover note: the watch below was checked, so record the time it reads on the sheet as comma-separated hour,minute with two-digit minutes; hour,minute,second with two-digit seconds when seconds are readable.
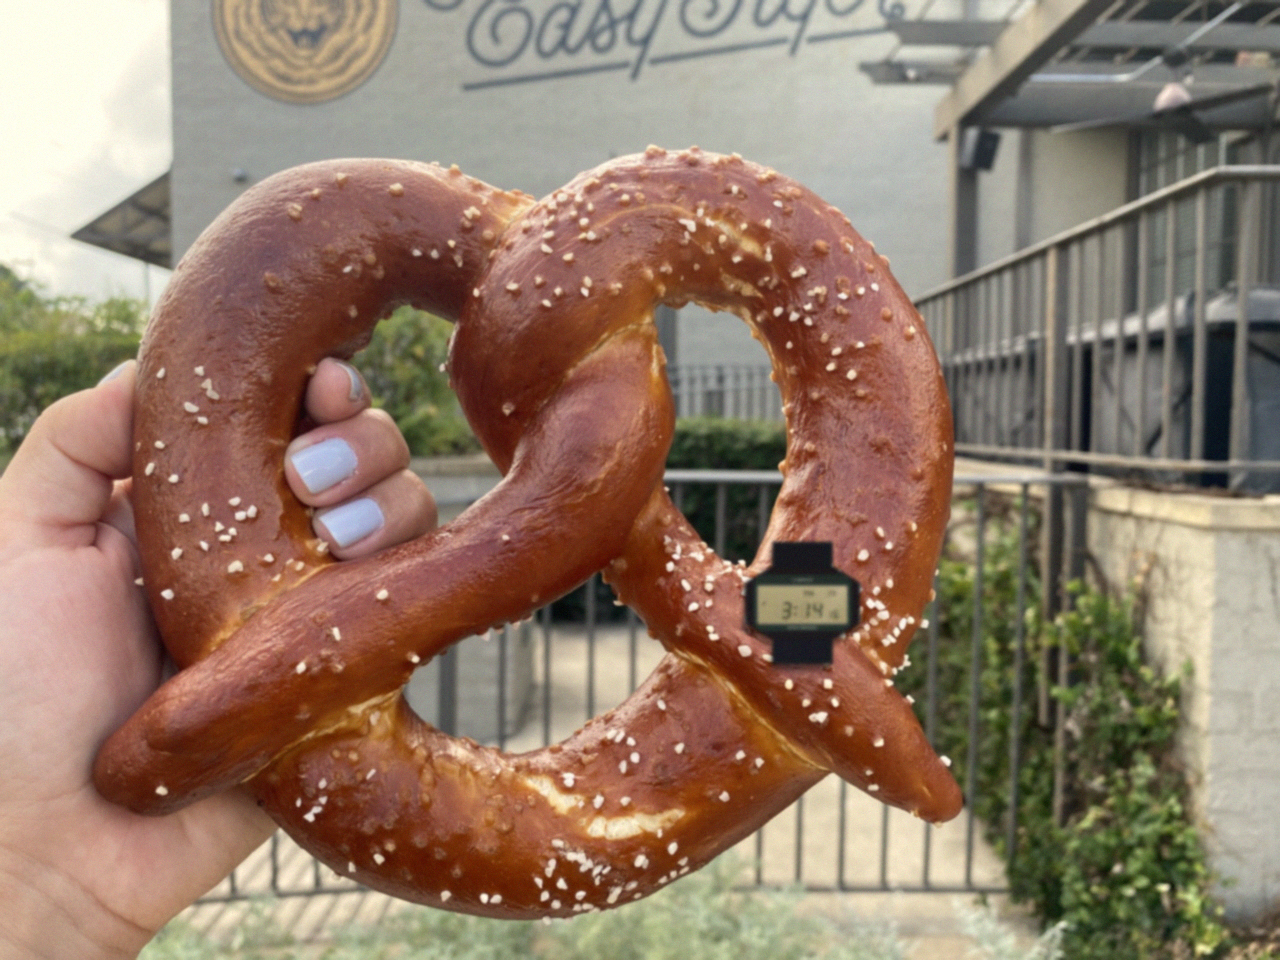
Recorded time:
3,14
